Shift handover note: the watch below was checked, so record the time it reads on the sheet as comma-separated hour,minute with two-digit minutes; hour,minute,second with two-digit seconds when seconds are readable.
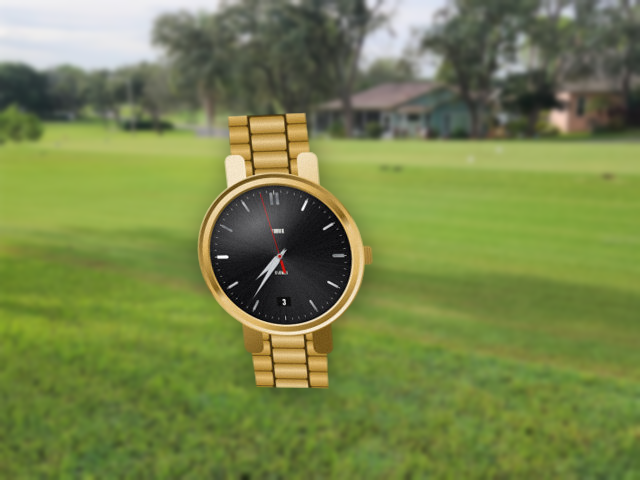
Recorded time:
7,35,58
